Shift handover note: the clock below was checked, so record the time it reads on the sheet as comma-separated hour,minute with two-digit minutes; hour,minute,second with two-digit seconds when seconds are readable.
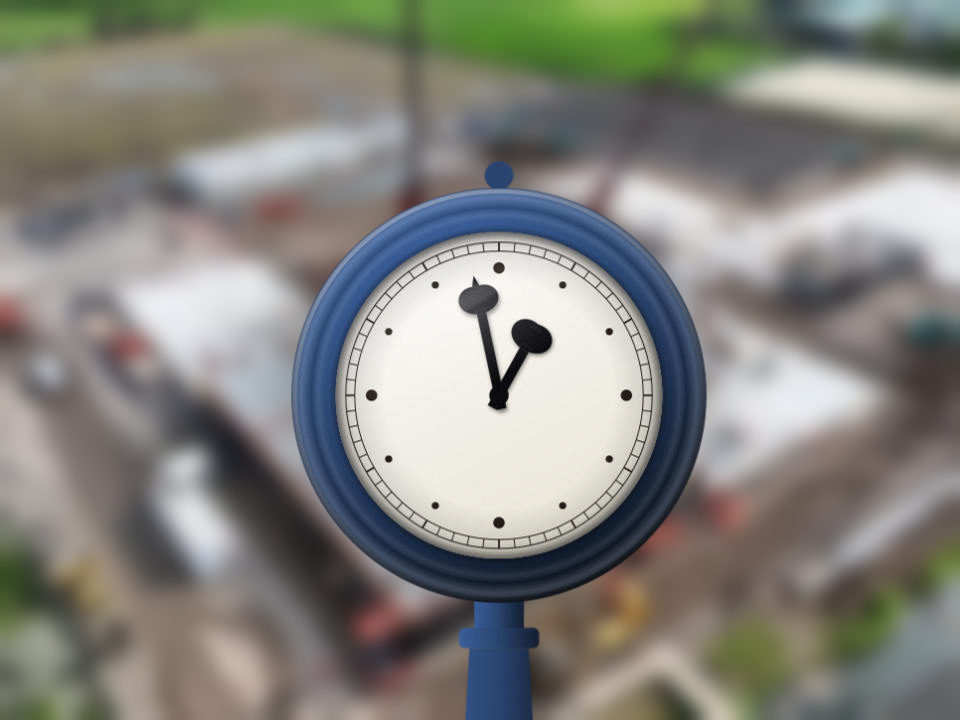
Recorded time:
12,58
